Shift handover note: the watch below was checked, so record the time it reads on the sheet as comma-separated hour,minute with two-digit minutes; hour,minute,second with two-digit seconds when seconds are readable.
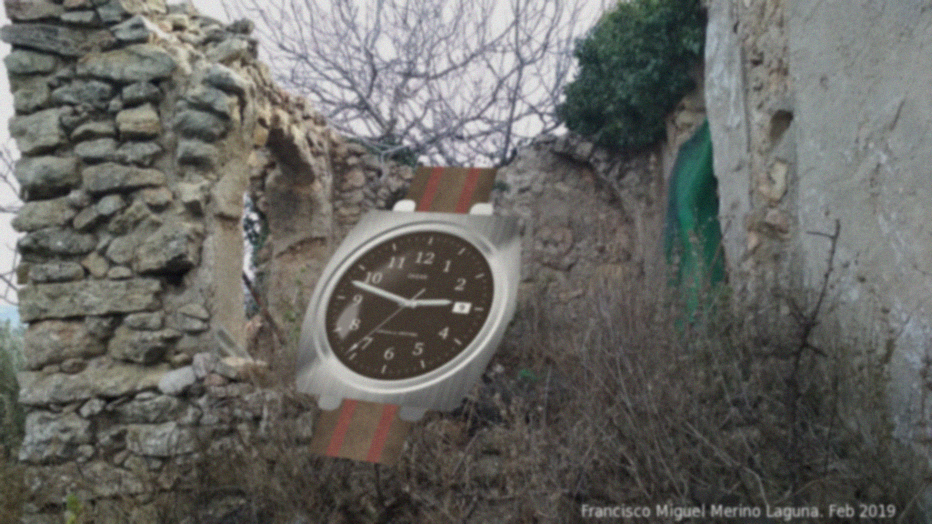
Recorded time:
2,47,36
